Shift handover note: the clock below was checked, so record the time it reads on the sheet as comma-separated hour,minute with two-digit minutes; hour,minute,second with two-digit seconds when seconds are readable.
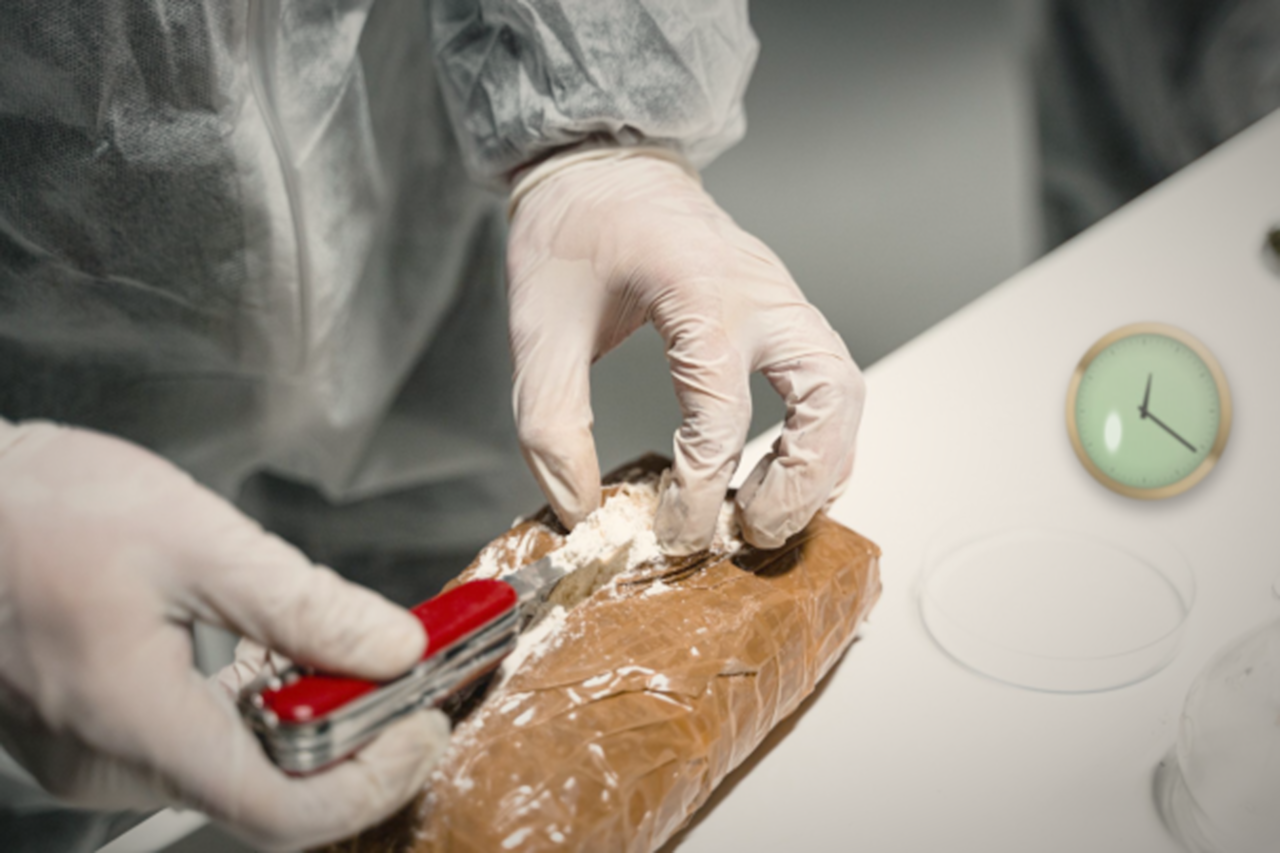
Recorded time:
12,21
